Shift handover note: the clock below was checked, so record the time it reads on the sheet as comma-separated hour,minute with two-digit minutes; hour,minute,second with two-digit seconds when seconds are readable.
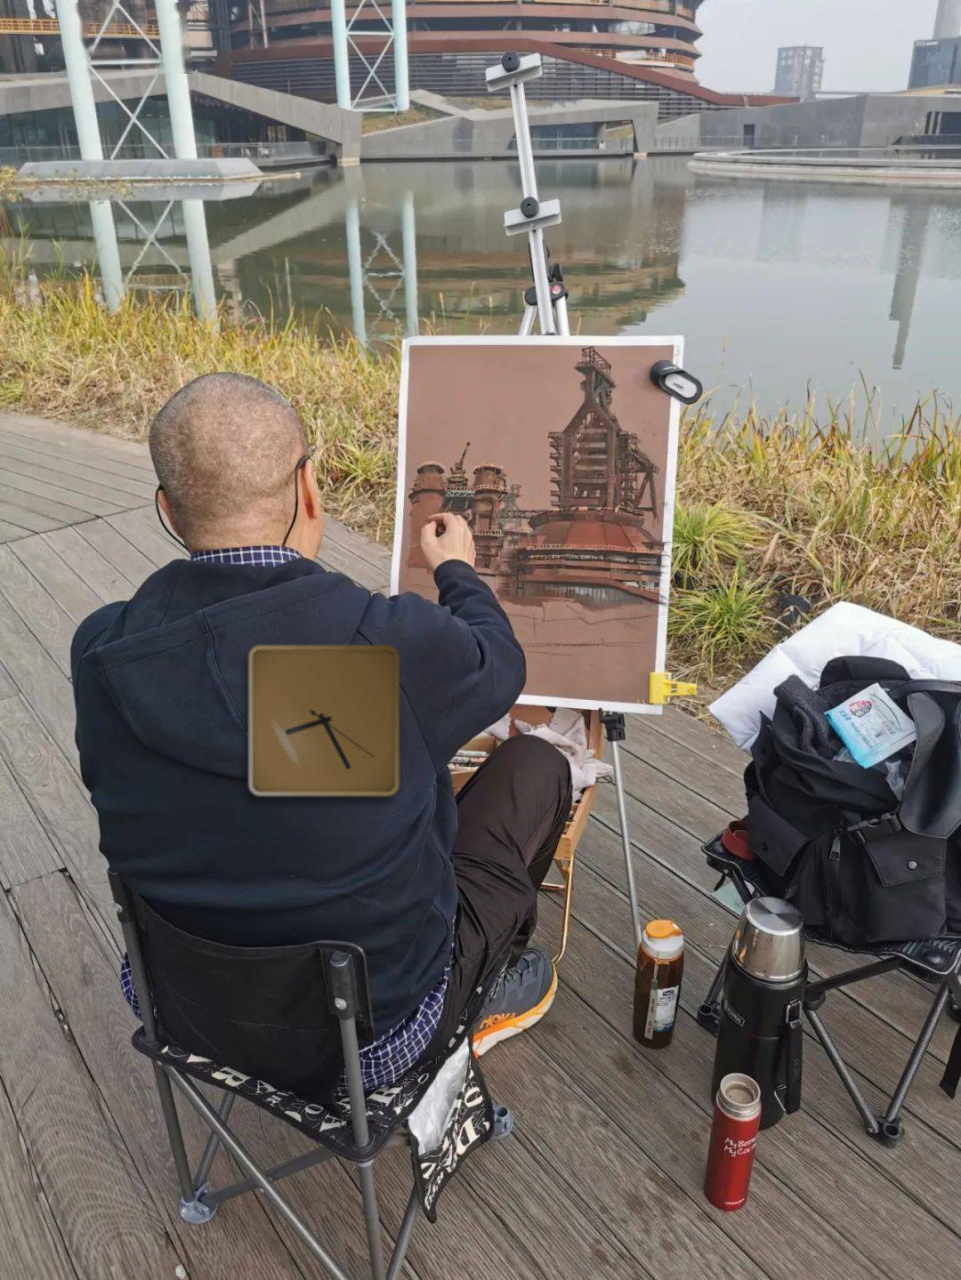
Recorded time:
8,25,21
